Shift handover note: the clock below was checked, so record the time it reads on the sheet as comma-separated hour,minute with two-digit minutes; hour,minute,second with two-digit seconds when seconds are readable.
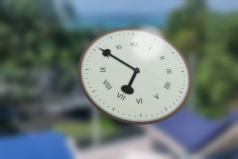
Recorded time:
6,51
